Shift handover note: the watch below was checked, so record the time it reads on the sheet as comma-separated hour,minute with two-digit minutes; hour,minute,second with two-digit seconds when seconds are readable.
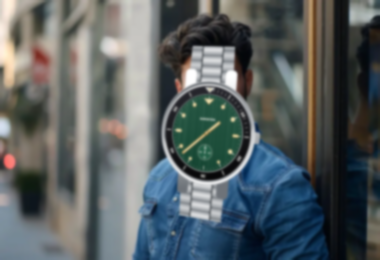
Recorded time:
1,38
